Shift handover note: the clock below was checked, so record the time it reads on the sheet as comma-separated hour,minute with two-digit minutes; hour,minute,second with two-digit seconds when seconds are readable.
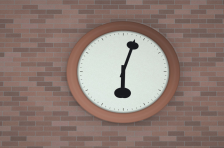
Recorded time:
6,03
